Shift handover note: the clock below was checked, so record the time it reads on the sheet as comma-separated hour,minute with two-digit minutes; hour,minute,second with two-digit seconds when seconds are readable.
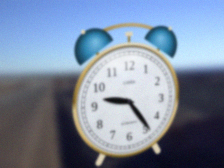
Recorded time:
9,24
